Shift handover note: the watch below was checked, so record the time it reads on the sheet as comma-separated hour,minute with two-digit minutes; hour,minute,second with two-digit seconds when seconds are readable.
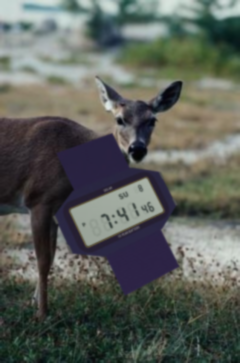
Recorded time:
7,41,46
